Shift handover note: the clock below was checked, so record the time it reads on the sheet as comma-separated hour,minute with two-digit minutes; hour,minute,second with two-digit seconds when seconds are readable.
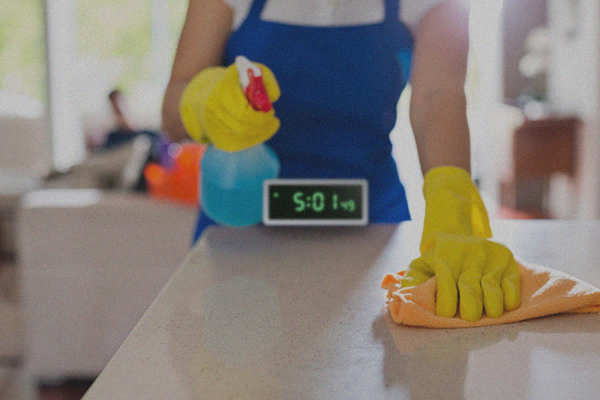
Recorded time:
5,01
